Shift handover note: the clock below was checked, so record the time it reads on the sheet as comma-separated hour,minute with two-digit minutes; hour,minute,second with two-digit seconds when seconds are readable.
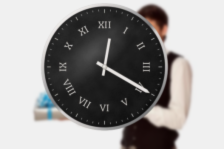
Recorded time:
12,20
